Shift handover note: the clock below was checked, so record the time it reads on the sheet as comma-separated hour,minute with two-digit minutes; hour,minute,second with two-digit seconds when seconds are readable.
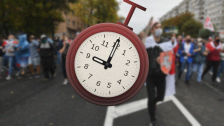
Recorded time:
9,00
